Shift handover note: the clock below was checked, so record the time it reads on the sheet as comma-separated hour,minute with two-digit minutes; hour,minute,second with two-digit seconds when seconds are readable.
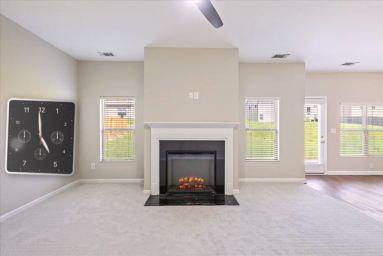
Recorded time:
4,59
